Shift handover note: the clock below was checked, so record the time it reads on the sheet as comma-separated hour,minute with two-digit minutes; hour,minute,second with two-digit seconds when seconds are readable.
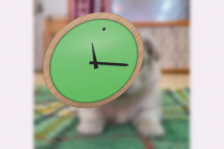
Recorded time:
11,15
